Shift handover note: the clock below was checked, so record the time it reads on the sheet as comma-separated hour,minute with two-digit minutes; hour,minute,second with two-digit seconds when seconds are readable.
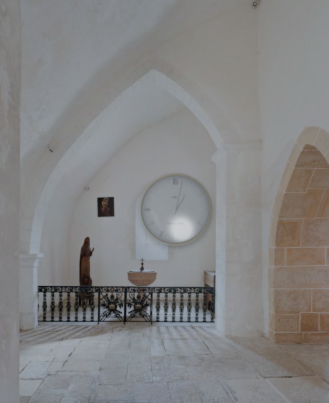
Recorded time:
1,02
